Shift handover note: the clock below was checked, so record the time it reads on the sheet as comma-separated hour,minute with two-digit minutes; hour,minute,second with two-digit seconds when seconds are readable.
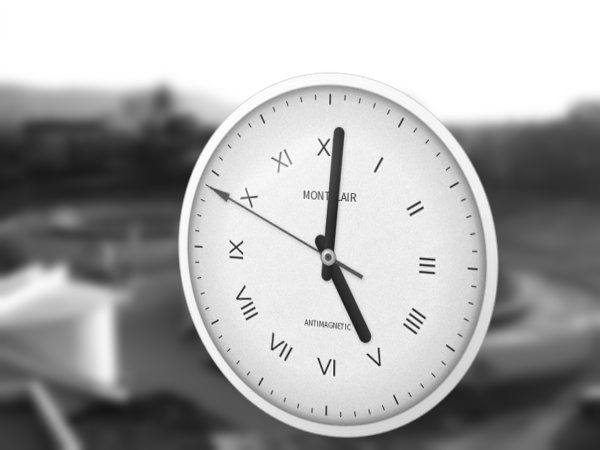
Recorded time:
5,00,49
